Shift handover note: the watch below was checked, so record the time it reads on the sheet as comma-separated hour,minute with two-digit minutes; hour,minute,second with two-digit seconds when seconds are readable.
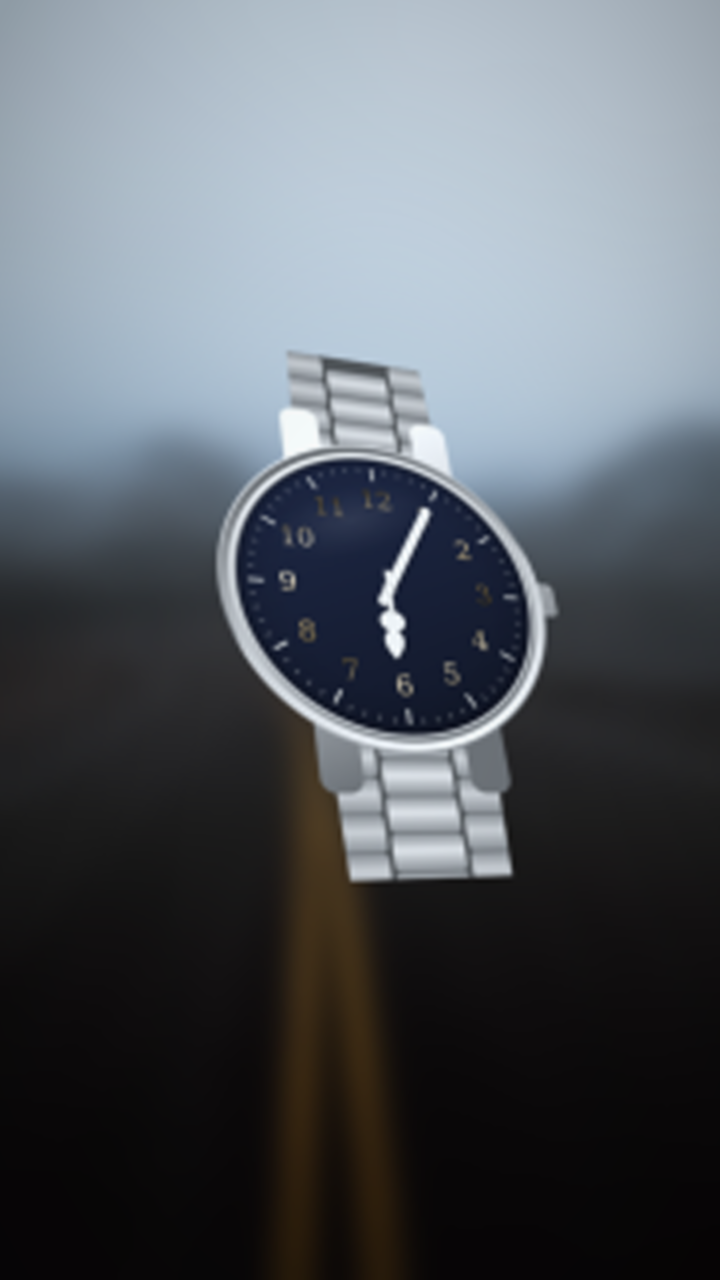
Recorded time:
6,05
